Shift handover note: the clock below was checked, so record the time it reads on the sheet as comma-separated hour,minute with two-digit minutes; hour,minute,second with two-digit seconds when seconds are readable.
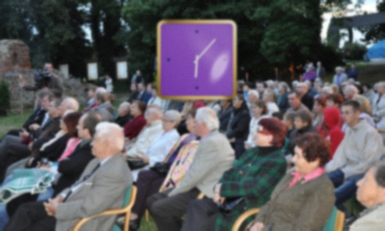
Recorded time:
6,07
